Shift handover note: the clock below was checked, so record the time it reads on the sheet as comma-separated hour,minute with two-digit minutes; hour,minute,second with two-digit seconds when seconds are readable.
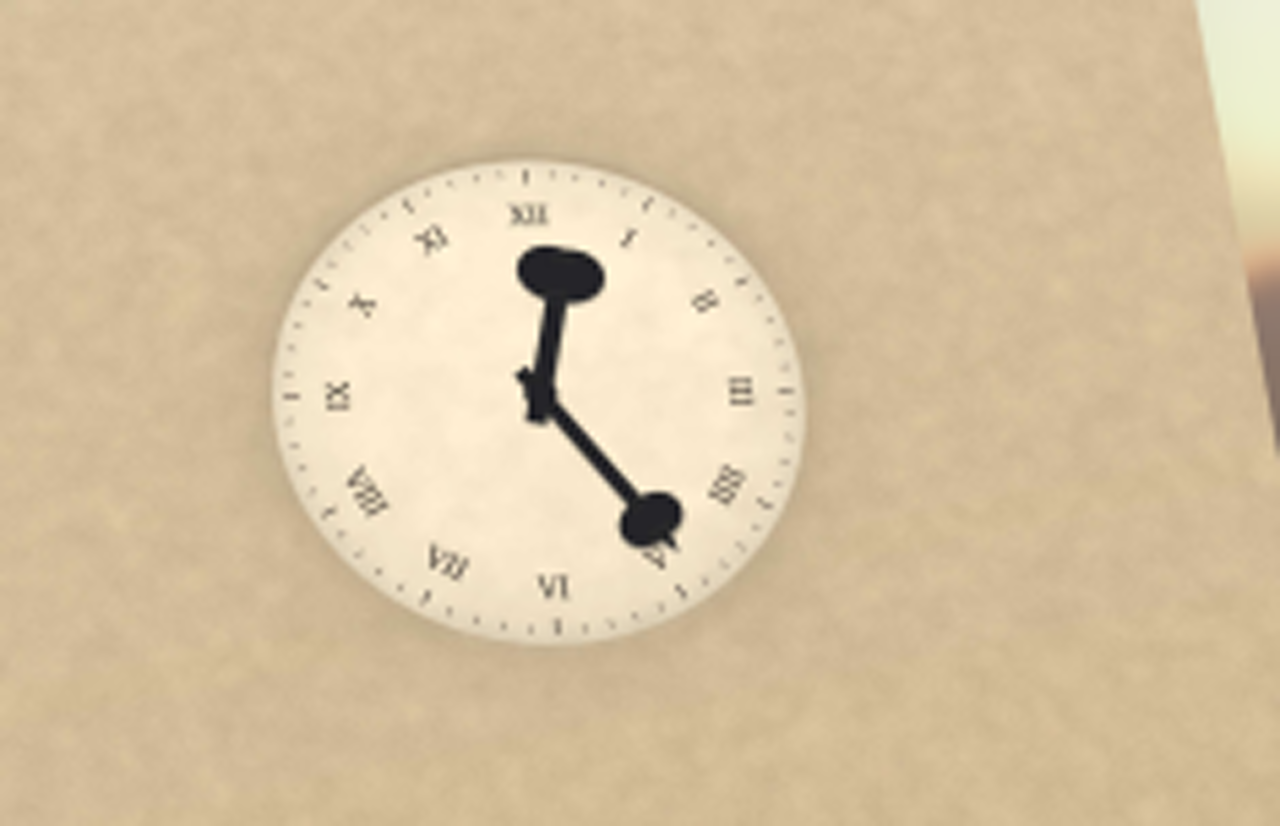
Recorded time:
12,24
